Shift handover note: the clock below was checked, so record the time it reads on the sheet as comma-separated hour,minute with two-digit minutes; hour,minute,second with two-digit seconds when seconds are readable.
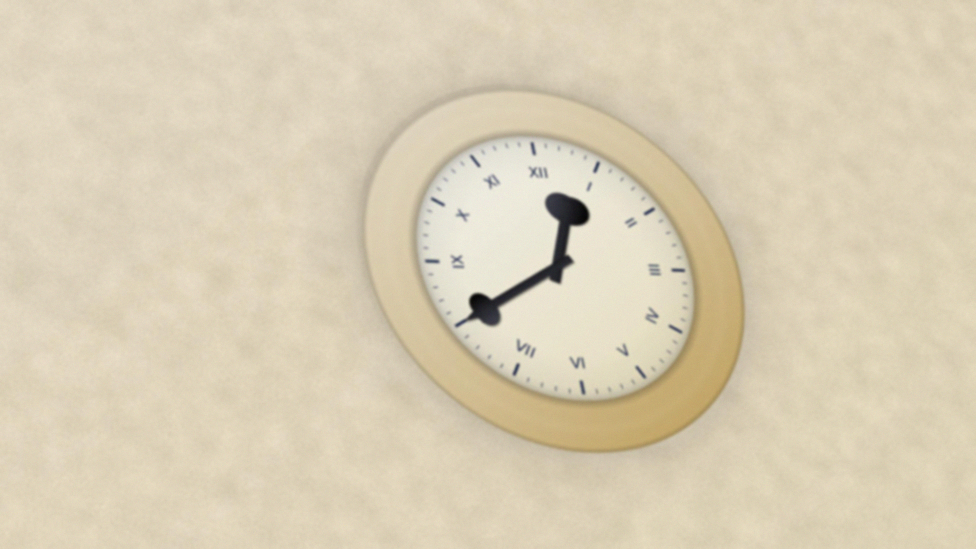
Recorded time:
12,40
